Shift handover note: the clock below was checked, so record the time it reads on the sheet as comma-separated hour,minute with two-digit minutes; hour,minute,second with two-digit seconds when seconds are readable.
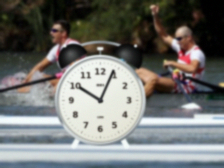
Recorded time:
10,04
